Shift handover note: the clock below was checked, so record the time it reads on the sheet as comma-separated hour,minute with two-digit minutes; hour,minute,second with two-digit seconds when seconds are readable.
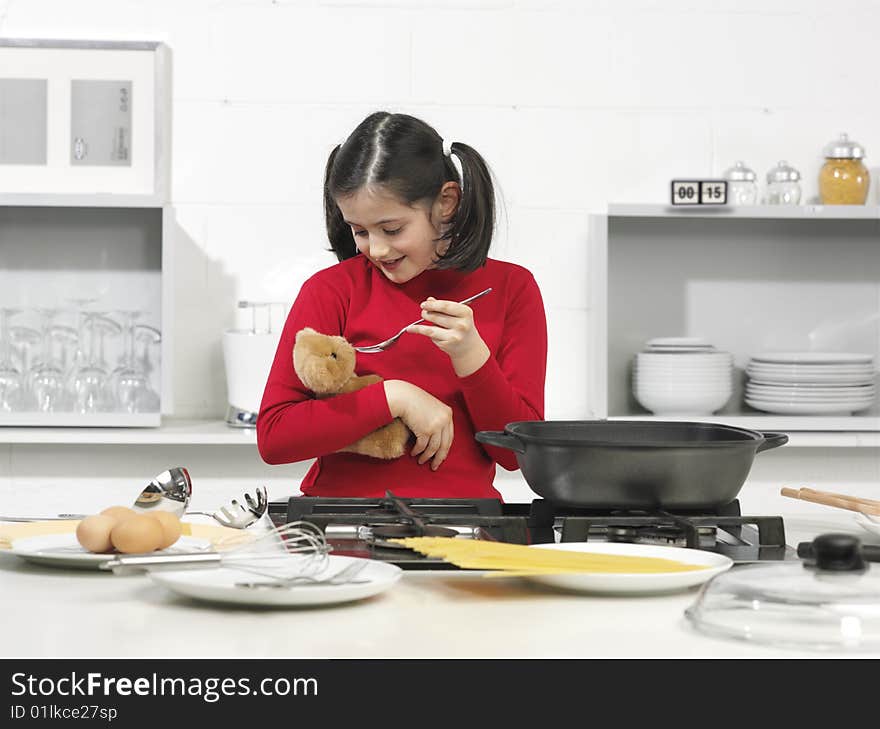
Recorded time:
0,15
